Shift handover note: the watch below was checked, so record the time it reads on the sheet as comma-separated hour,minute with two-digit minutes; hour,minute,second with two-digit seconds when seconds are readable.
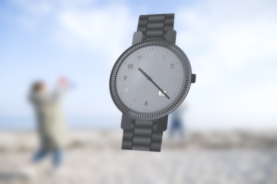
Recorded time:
10,22
